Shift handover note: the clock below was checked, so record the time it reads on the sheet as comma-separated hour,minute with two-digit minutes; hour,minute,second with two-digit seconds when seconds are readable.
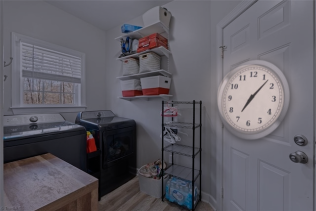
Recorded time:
7,07
